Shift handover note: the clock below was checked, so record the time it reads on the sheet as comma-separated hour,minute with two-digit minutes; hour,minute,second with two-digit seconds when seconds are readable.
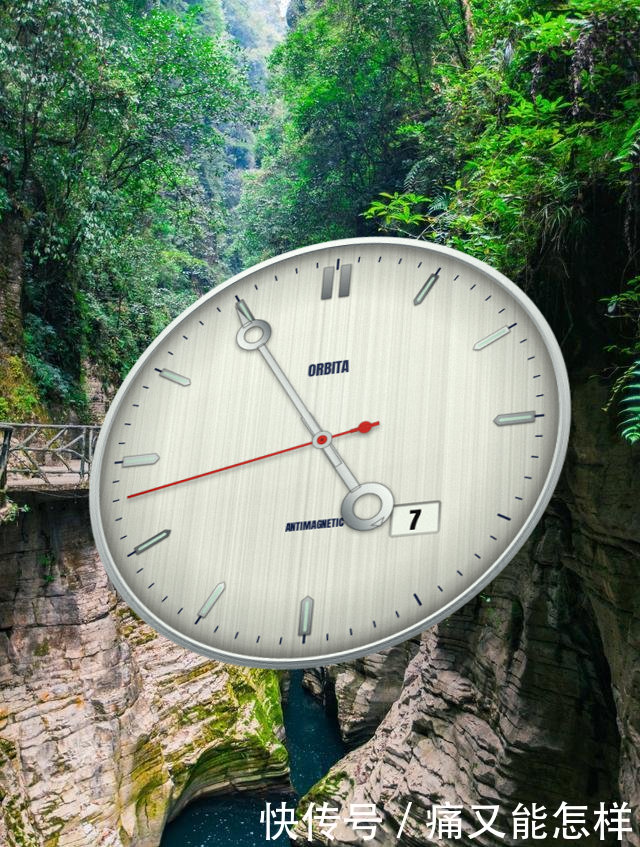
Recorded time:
4,54,43
